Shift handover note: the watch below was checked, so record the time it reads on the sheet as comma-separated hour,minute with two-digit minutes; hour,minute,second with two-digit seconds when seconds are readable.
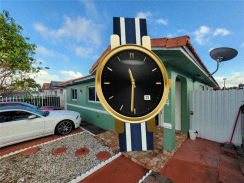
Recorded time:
11,31
